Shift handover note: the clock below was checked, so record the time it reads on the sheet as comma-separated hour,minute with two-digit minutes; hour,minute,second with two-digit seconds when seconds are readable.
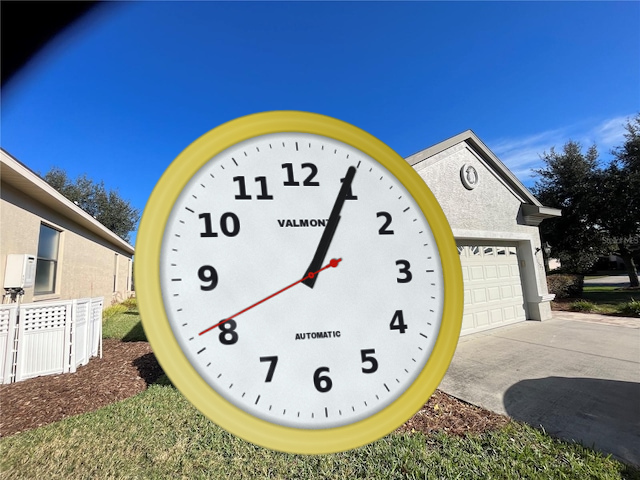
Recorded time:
1,04,41
